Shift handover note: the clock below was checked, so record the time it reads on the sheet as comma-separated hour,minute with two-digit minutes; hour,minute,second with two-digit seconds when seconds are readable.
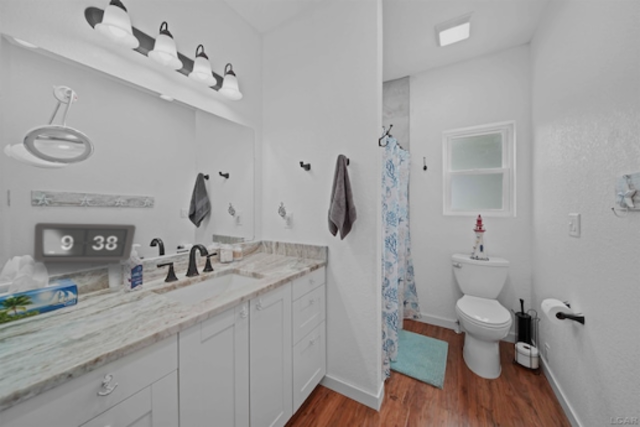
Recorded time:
9,38
